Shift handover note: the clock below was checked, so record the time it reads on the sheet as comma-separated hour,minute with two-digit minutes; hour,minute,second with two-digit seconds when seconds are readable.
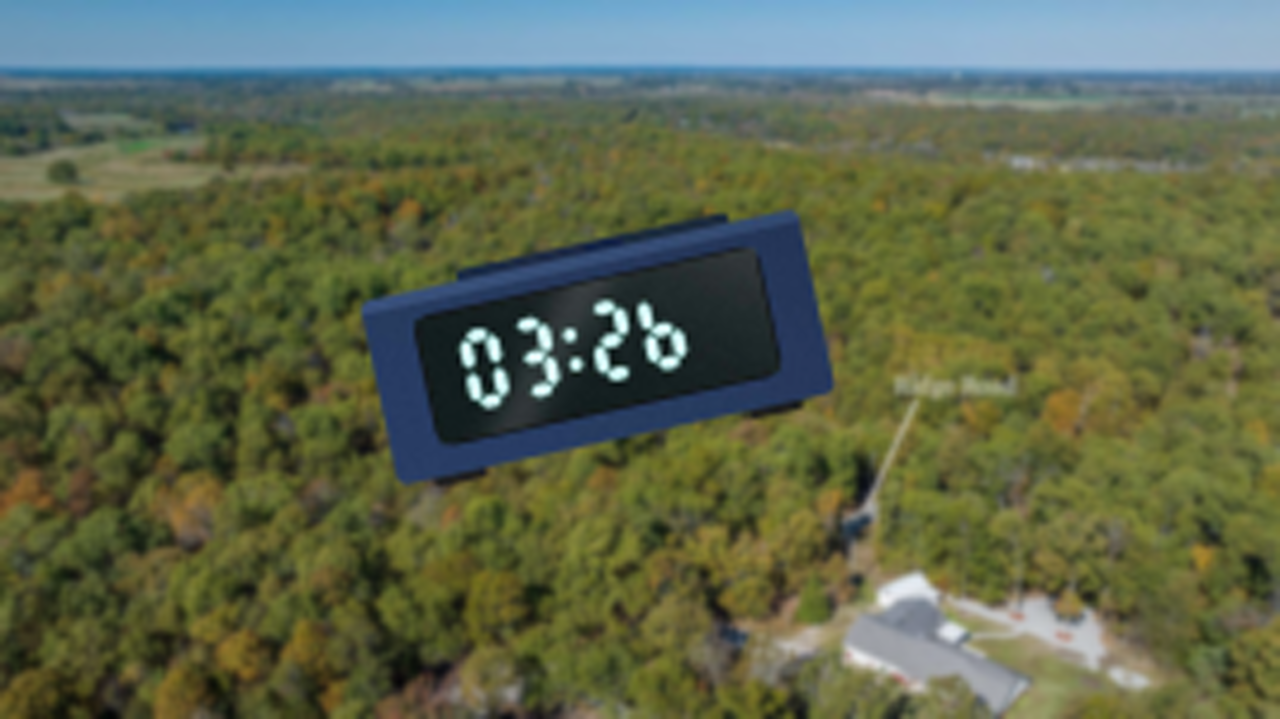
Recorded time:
3,26
